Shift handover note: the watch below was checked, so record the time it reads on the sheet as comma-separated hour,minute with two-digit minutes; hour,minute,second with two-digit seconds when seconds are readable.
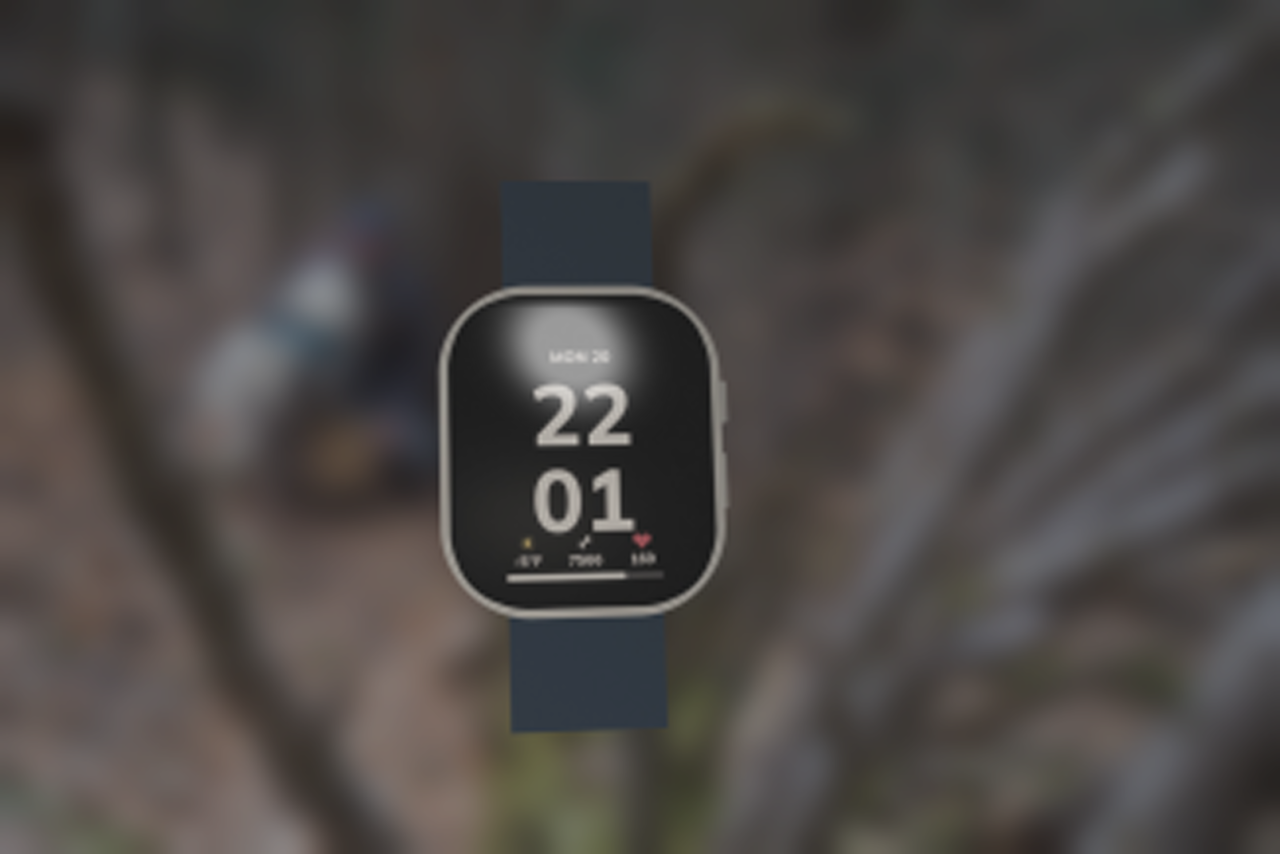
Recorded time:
22,01
